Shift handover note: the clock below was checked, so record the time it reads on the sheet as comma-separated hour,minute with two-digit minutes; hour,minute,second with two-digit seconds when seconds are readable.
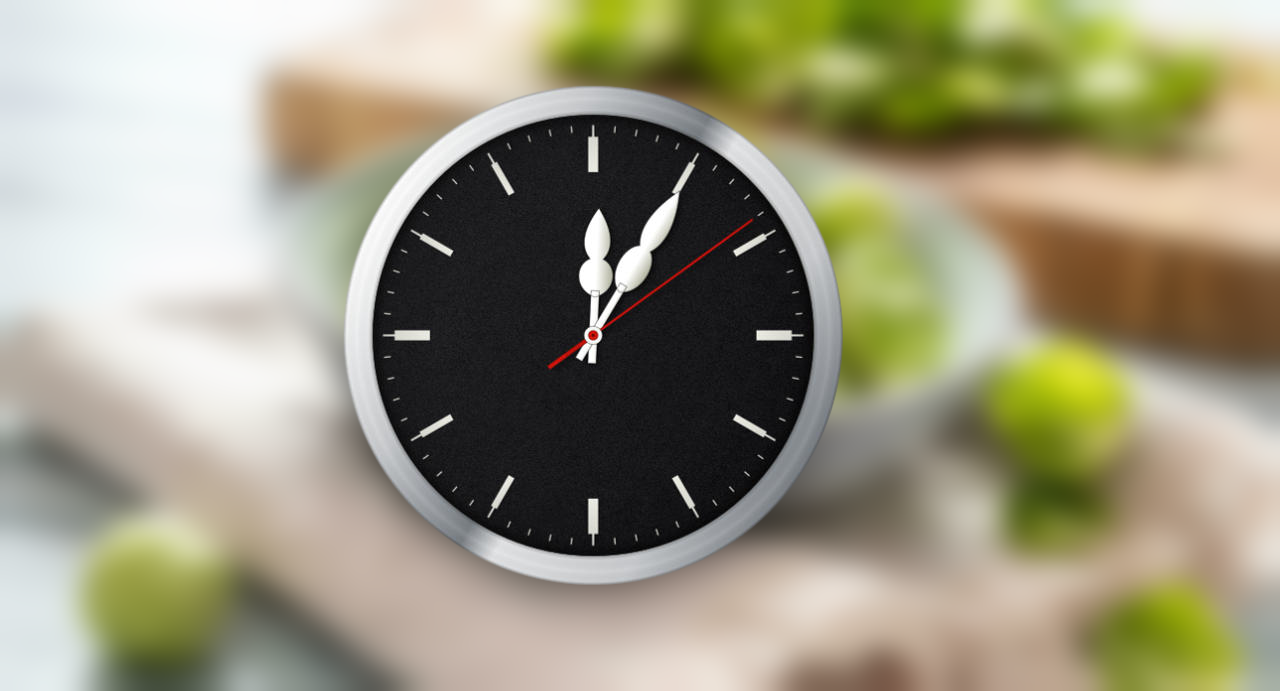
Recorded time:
12,05,09
